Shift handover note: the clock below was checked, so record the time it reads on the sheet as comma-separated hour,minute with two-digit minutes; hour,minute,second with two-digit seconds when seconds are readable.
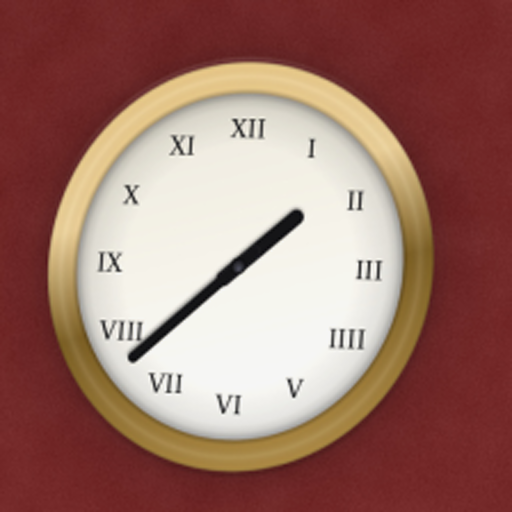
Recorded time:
1,38
